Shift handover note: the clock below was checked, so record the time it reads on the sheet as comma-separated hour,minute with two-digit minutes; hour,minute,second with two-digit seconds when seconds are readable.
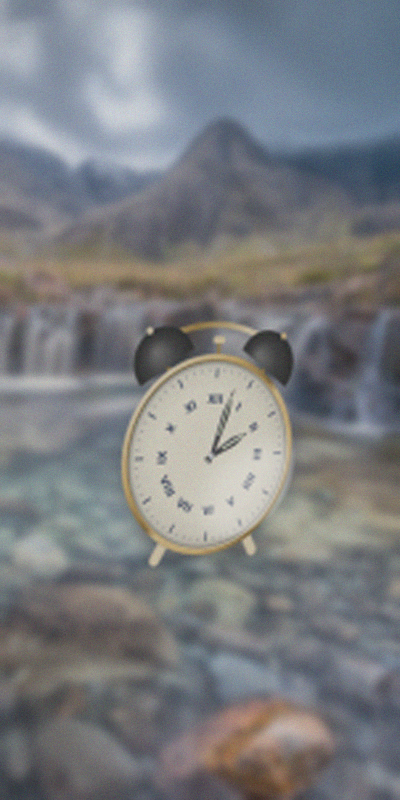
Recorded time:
2,03
